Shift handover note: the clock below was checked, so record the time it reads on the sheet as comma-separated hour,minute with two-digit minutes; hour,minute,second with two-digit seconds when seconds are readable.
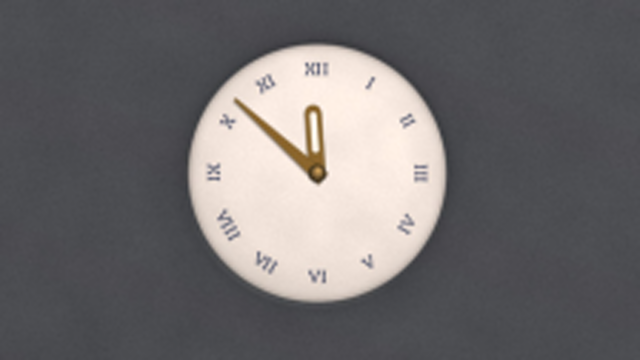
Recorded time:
11,52
